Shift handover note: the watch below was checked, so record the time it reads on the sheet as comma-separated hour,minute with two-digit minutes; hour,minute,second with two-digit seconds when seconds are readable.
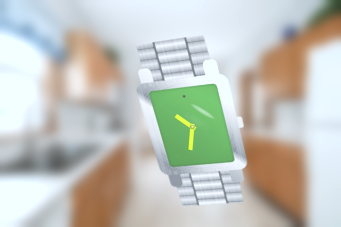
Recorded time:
10,33
